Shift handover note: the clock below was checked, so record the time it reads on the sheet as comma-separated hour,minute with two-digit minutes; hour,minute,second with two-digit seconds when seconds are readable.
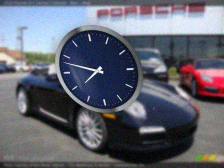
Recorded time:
7,48
